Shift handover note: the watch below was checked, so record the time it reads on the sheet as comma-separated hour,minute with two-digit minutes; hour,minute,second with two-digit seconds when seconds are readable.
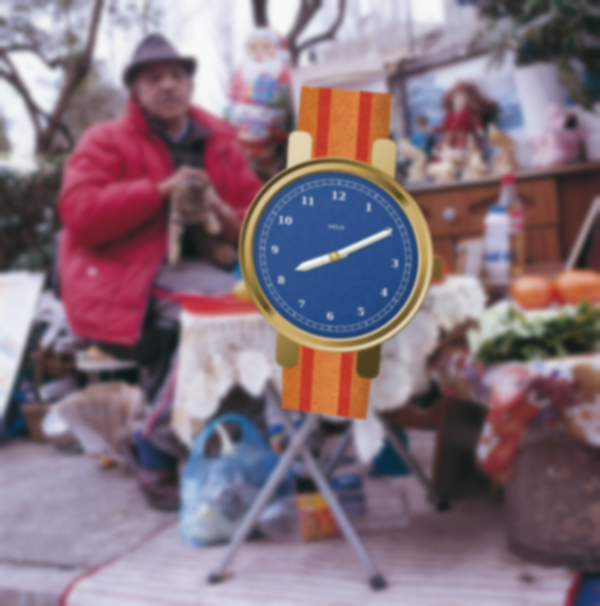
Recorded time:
8,10
